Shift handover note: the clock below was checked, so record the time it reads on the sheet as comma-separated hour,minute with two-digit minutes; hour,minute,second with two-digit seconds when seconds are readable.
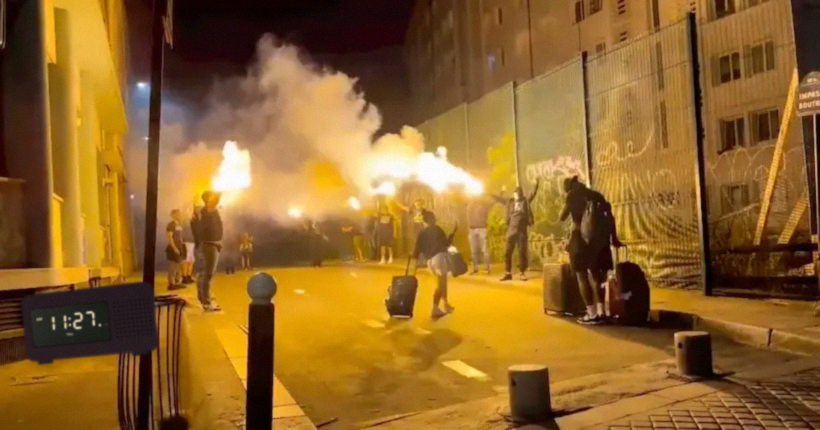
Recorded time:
11,27
